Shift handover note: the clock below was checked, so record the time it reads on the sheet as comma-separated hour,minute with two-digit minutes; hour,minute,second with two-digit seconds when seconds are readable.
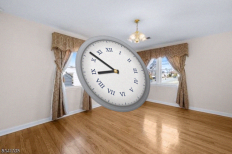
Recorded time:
8,52
